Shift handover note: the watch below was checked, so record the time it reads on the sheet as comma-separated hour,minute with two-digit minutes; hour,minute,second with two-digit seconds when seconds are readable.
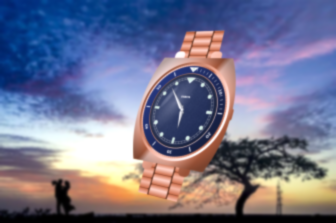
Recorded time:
5,53
